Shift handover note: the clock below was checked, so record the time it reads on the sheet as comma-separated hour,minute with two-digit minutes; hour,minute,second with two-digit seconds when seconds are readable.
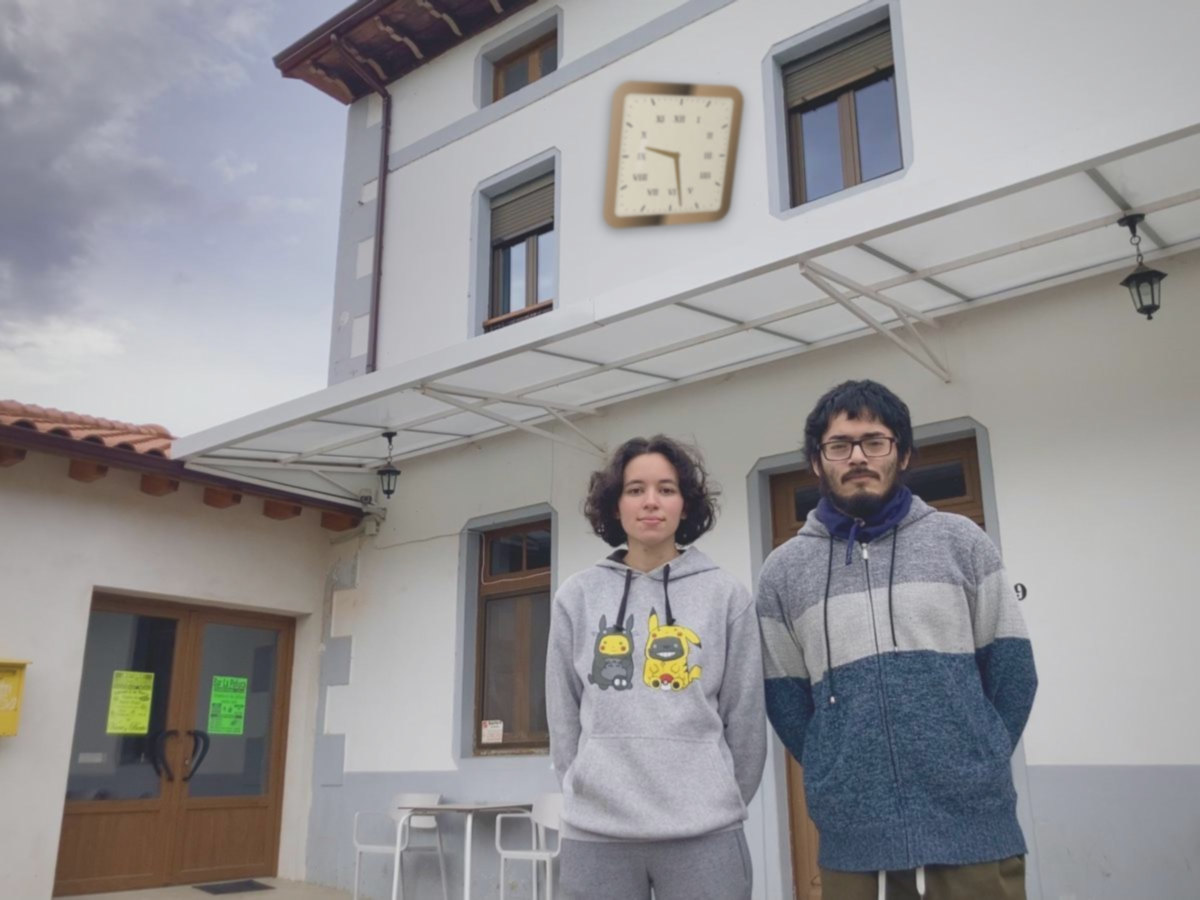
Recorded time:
9,28
